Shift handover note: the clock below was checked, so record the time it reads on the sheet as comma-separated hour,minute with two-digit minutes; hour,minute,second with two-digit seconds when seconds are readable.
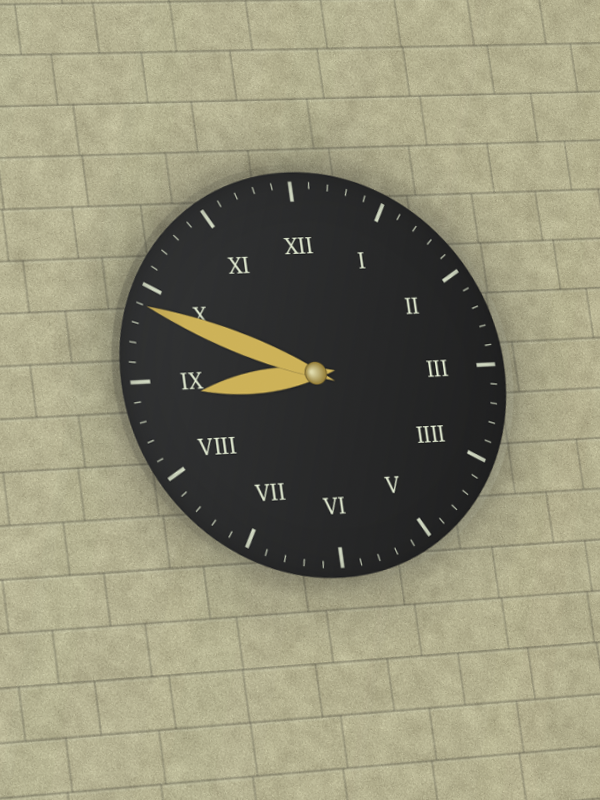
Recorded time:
8,49
